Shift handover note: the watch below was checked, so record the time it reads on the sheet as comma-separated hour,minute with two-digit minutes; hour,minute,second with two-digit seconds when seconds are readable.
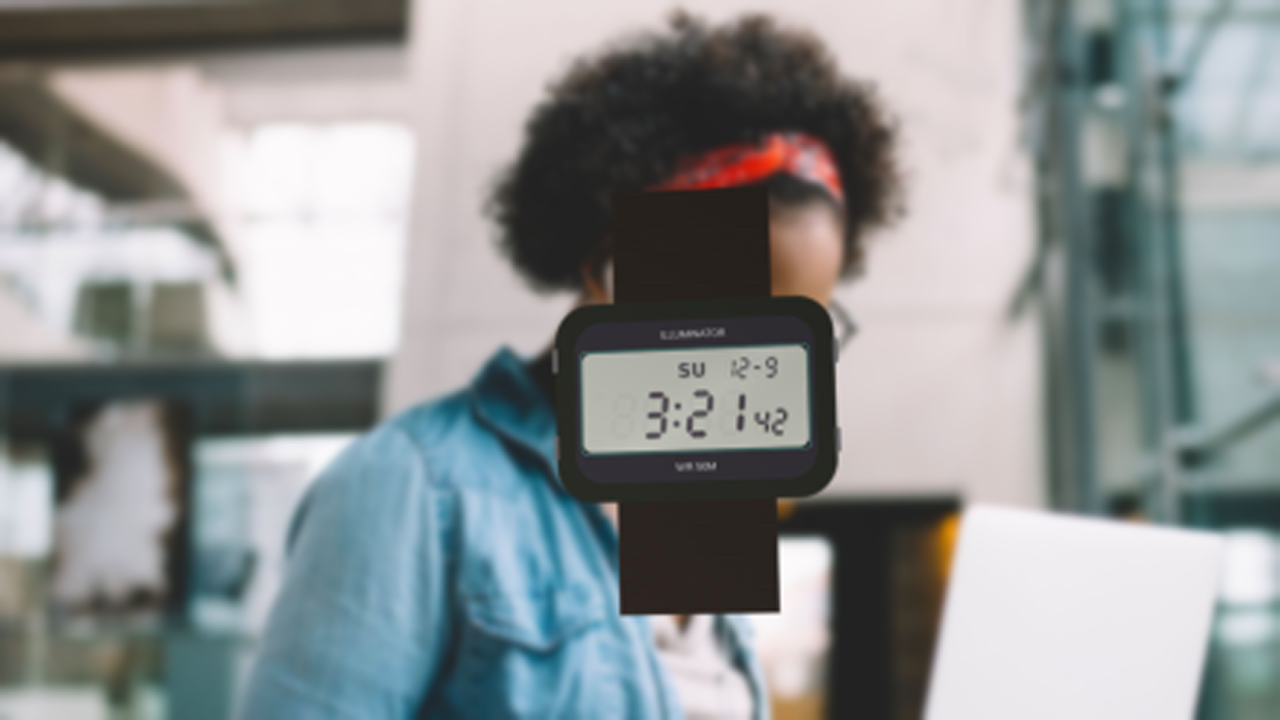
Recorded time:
3,21,42
